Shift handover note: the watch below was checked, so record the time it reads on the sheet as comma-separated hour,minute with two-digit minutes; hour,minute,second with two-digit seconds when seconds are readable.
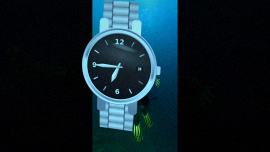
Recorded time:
6,45
